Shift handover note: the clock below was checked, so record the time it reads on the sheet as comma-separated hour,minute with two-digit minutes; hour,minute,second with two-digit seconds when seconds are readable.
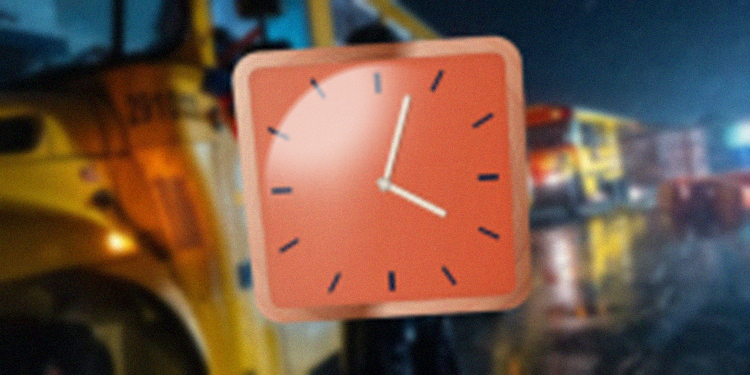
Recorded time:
4,03
